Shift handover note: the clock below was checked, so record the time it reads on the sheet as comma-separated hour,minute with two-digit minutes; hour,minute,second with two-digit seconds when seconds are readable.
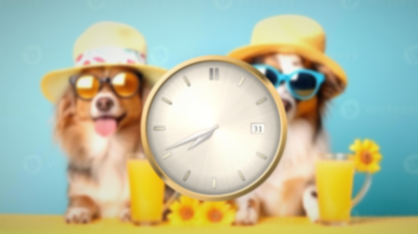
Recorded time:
7,41
